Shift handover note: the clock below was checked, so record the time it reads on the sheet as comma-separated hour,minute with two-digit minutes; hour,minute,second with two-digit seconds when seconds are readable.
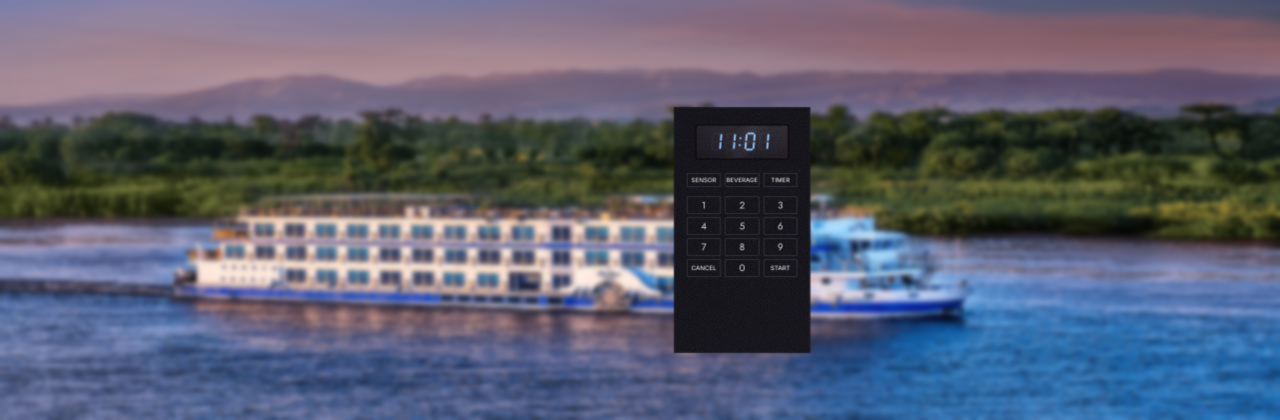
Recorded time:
11,01
